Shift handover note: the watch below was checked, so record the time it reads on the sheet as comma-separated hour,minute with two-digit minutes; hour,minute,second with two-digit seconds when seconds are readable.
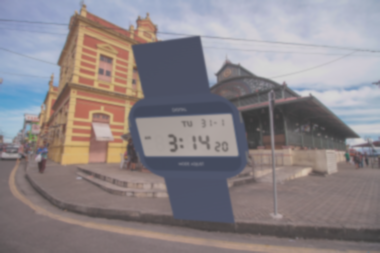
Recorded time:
3,14
